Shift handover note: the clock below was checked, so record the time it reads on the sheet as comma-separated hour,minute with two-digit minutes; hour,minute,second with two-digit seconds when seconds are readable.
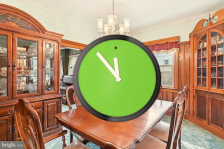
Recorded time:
11,54
